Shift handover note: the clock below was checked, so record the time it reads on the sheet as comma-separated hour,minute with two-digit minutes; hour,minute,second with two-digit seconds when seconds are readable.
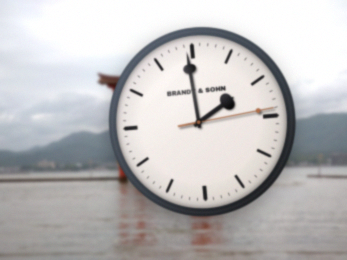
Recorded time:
1,59,14
